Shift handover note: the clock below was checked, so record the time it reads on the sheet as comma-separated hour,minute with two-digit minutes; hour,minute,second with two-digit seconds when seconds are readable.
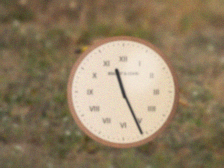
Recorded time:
11,26
